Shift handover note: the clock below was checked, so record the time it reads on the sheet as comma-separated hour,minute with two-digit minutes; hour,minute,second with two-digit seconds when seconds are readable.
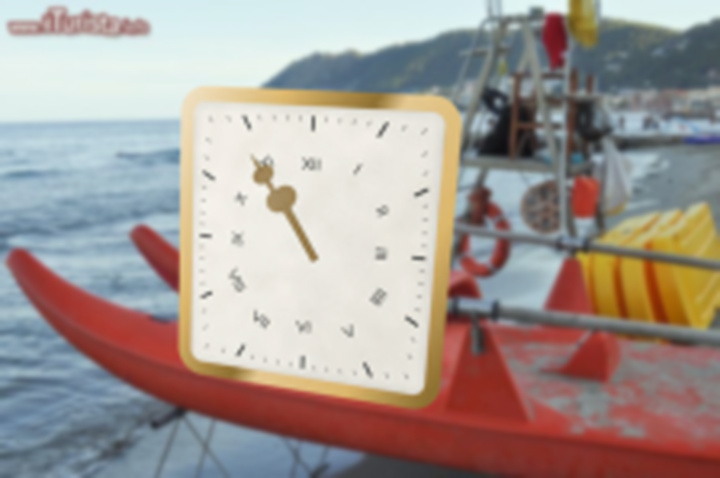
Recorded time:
10,54
